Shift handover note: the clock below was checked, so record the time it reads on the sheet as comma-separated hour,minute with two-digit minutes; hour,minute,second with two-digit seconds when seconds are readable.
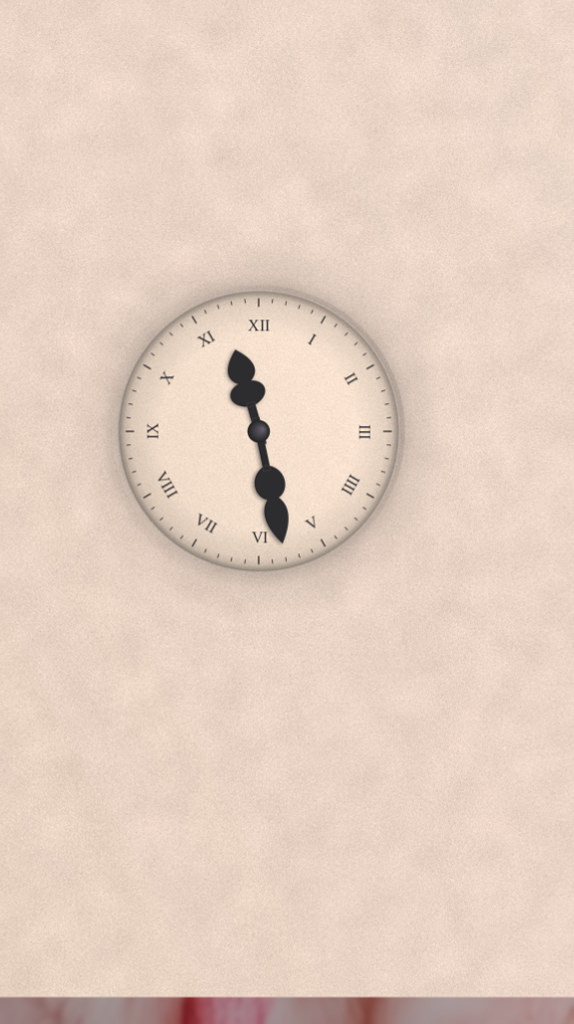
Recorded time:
11,28
